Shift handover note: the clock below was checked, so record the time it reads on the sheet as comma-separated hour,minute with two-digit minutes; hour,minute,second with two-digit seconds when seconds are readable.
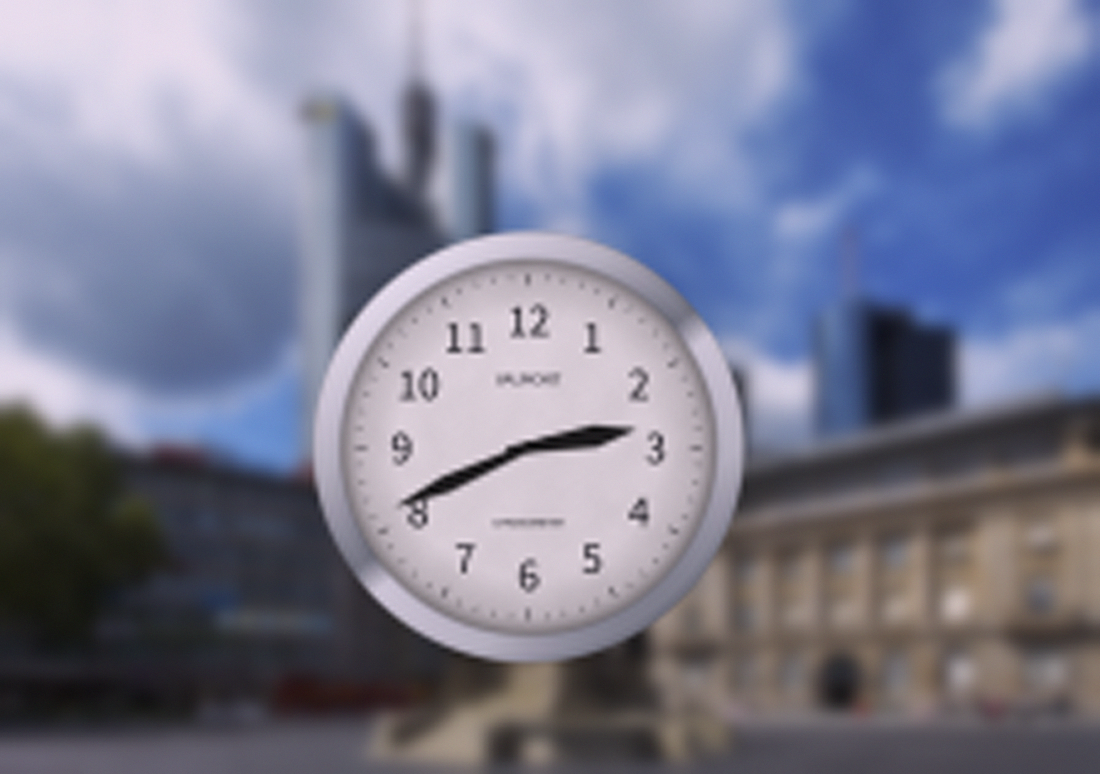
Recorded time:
2,41
